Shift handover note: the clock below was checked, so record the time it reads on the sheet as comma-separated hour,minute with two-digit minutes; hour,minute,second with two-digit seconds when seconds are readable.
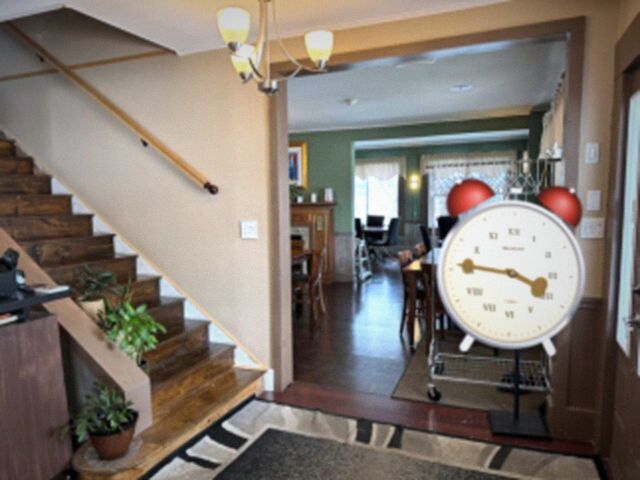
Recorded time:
3,46
